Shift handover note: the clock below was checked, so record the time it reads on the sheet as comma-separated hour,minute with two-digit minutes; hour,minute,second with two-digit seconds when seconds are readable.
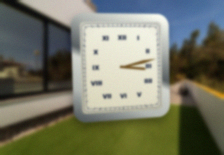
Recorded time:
3,13
